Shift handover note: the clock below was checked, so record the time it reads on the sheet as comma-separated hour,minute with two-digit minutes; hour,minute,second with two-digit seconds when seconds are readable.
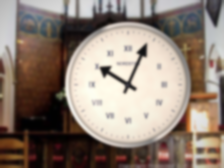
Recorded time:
10,04
